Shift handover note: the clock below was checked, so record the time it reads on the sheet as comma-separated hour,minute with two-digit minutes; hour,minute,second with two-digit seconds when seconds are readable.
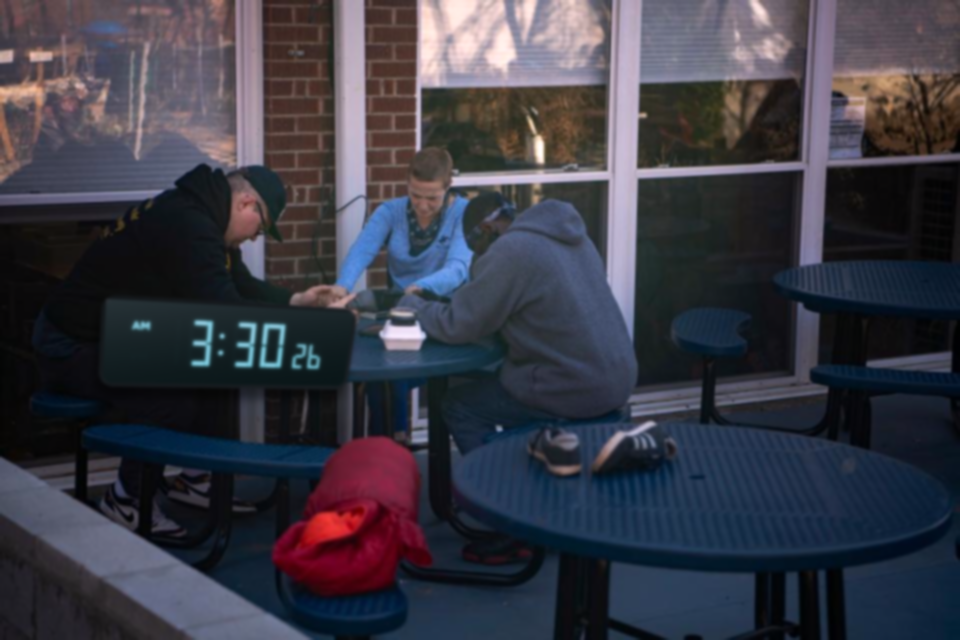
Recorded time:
3,30,26
